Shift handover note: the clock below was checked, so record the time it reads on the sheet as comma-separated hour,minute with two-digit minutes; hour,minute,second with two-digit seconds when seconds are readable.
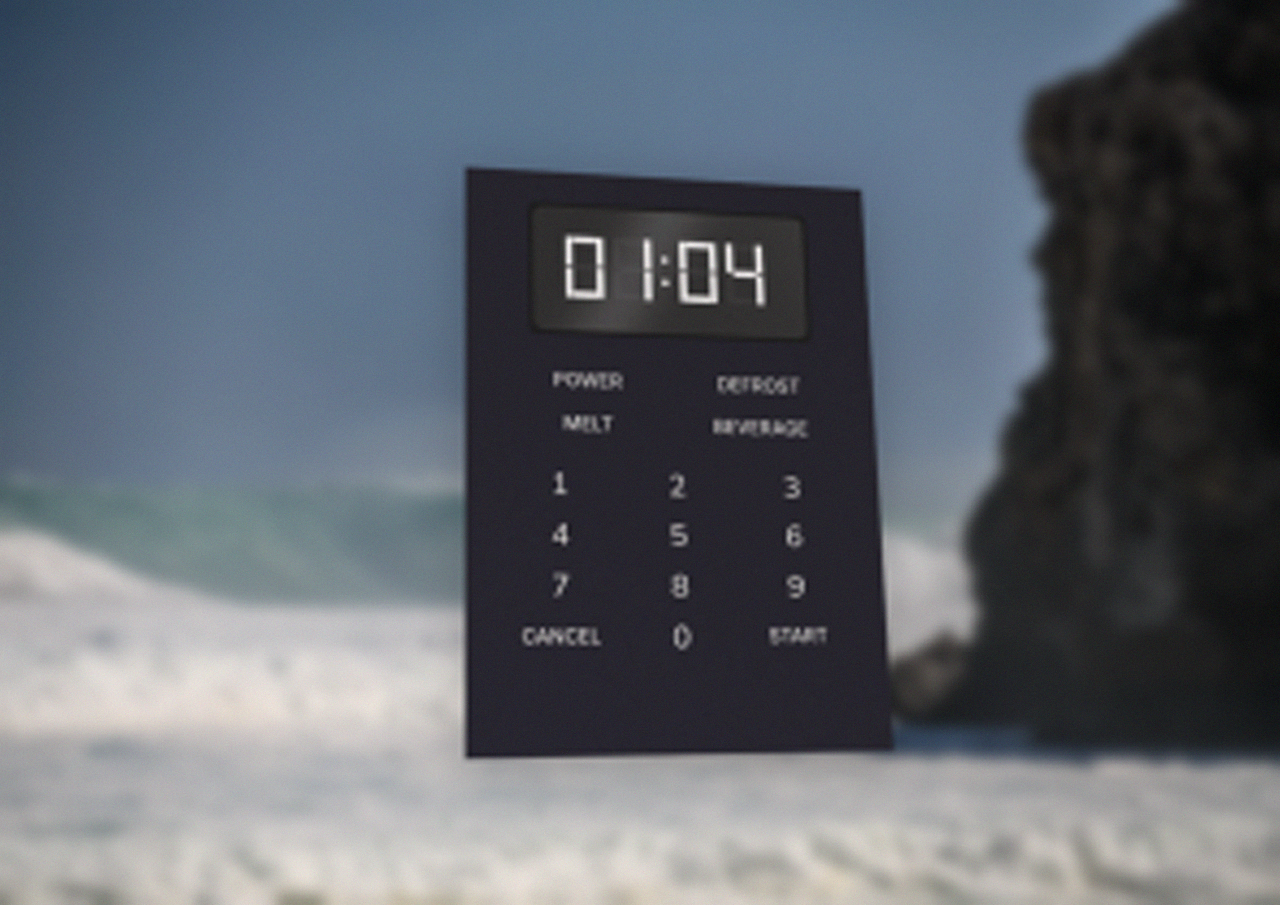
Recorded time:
1,04
